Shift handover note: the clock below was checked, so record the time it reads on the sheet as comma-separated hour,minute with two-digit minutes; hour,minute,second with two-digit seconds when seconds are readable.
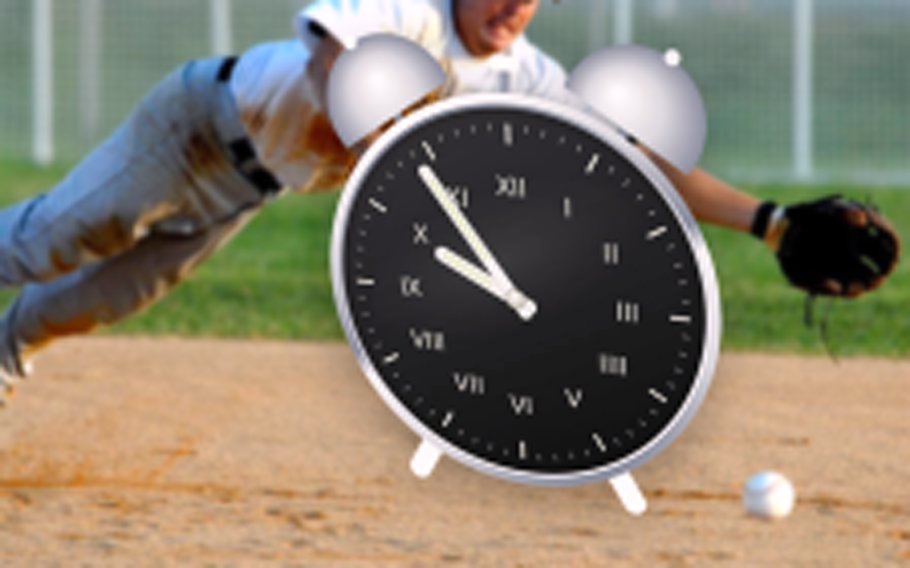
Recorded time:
9,54
